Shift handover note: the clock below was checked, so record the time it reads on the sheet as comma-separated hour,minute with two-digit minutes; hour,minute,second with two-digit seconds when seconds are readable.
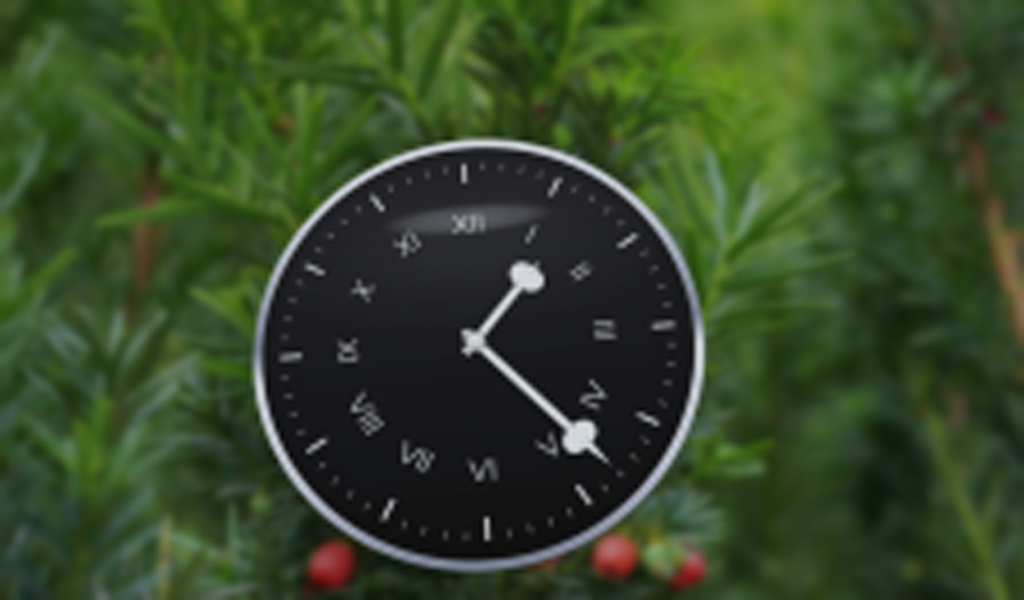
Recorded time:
1,23
